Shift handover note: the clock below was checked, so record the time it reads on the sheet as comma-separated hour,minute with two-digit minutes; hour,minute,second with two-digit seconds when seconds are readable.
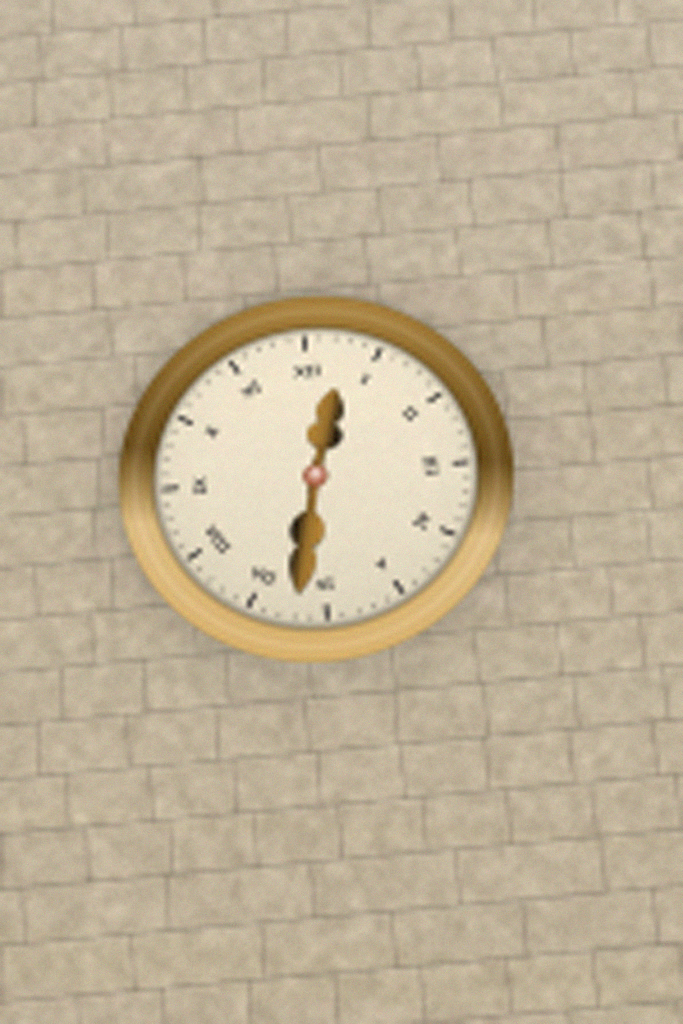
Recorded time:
12,32
